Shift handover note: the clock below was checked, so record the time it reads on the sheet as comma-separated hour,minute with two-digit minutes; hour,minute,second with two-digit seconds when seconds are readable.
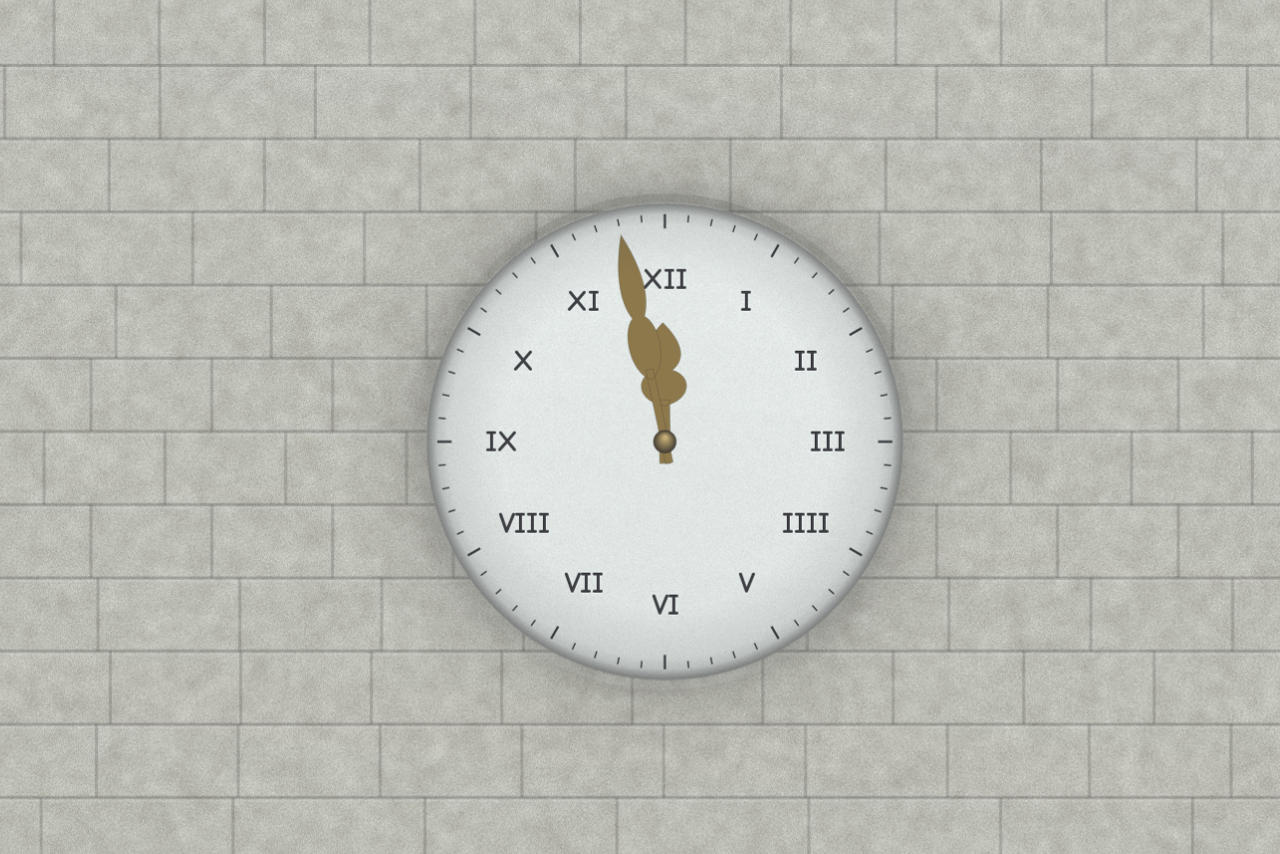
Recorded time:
11,58
